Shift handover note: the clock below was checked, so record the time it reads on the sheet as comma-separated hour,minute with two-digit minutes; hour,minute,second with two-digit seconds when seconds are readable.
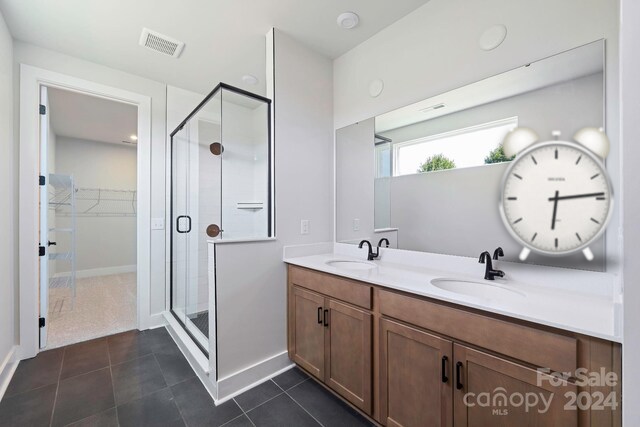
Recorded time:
6,14
